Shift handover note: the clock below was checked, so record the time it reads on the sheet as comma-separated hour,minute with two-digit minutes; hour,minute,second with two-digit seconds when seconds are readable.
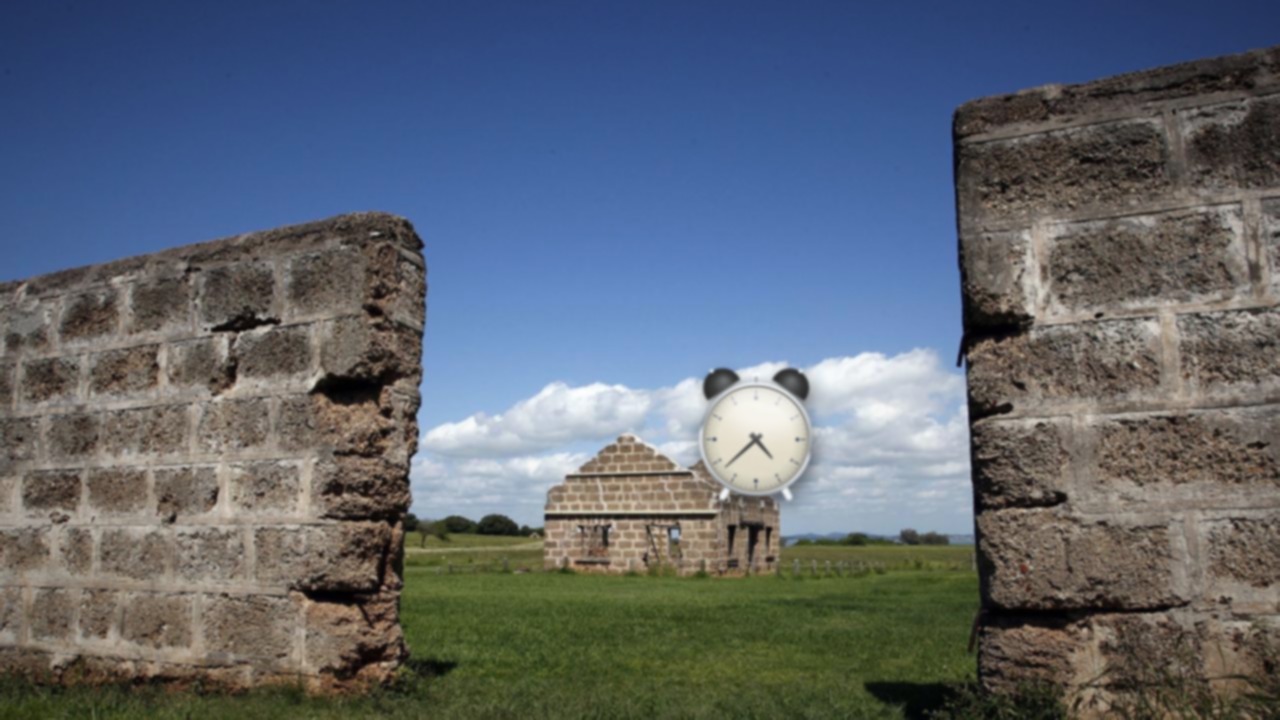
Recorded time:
4,38
